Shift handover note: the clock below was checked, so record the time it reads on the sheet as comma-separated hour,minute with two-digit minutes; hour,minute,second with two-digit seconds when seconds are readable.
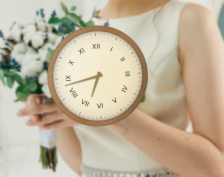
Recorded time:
6,43
